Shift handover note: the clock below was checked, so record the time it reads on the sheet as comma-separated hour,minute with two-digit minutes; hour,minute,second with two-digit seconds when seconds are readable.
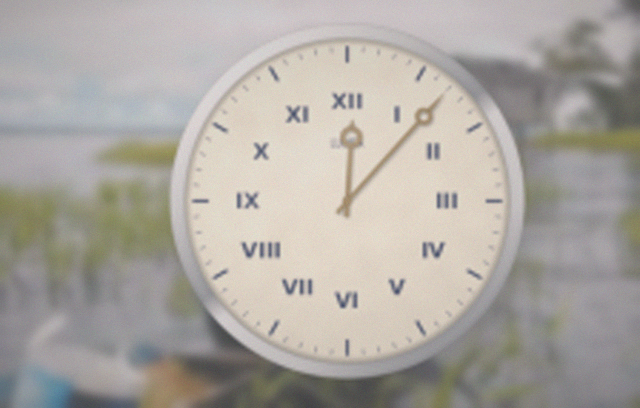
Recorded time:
12,07
